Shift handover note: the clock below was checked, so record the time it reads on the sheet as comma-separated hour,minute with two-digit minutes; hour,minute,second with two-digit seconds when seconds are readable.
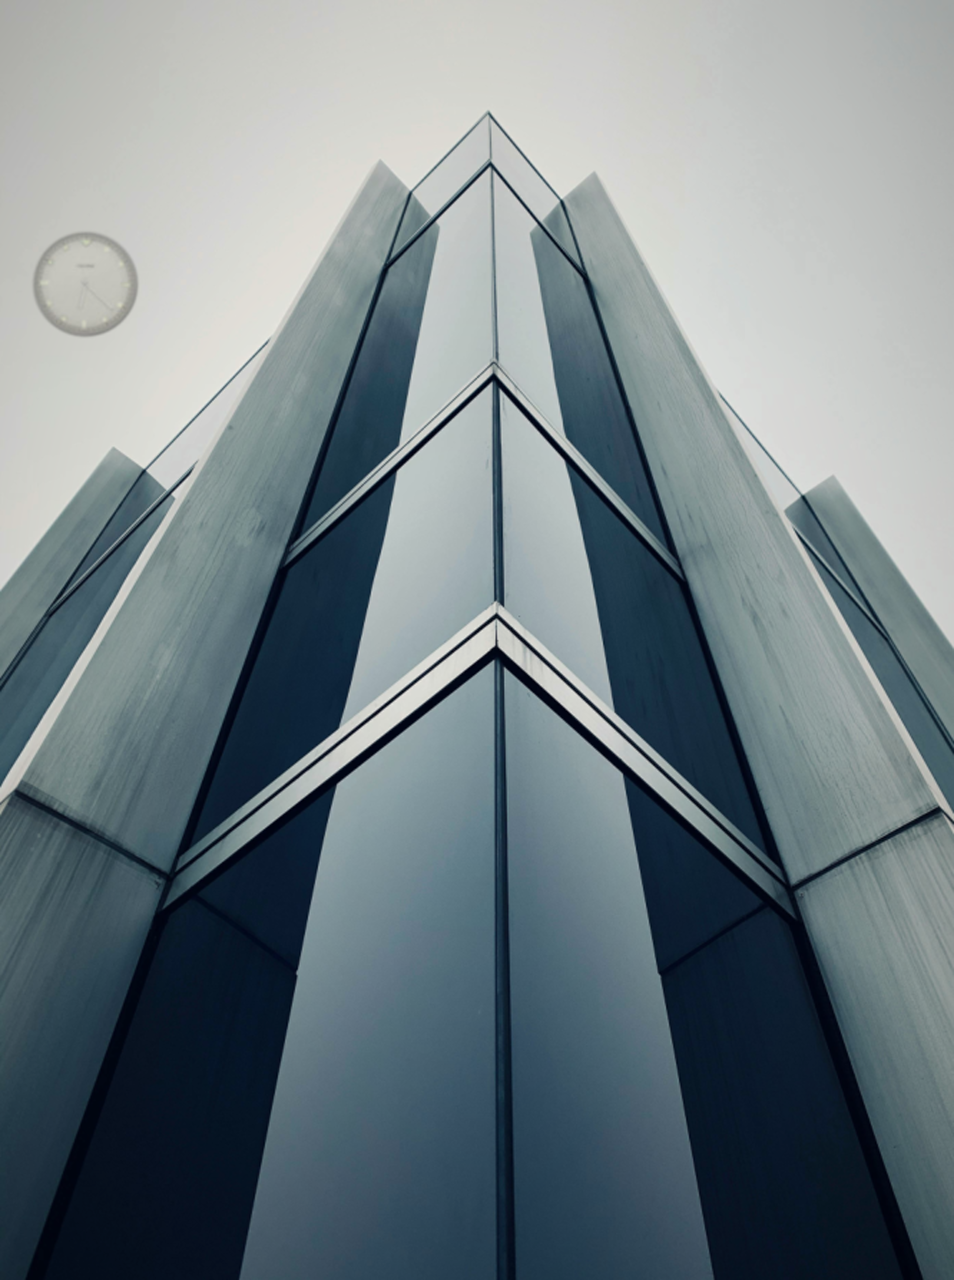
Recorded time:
6,22
